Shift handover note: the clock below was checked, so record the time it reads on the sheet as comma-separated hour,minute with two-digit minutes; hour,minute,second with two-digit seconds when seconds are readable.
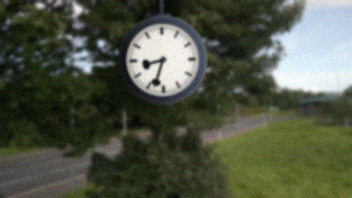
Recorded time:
8,33
